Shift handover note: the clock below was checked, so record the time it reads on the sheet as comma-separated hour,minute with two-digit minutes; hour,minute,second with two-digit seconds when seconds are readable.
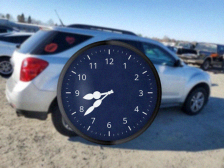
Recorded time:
8,38
